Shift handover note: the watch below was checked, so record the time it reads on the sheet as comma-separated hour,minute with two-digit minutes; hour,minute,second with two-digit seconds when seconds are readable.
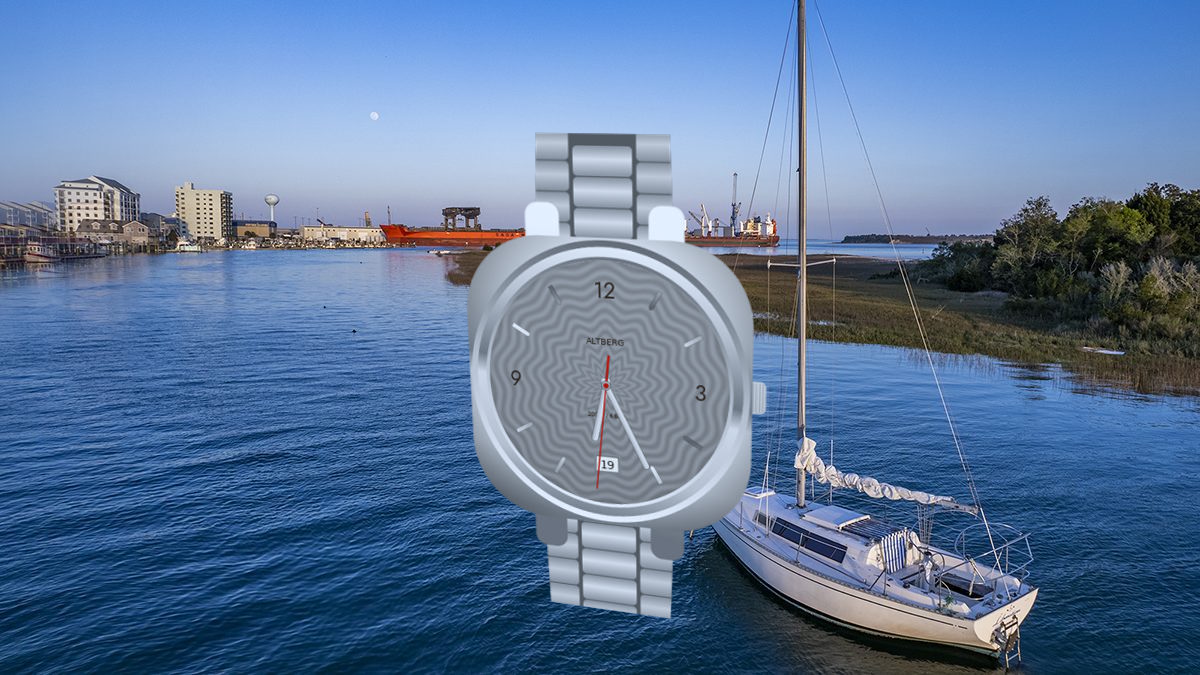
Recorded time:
6,25,31
